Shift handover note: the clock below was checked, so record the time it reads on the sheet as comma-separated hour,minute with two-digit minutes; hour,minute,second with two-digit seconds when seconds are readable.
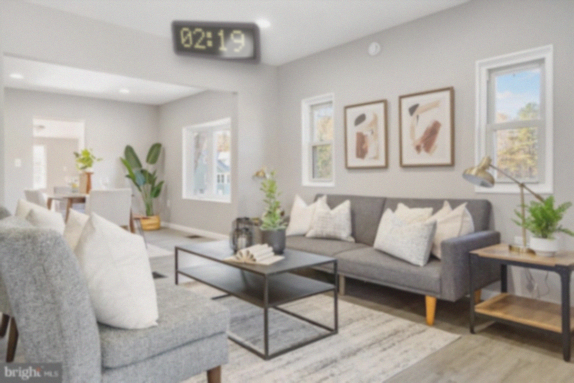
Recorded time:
2,19
